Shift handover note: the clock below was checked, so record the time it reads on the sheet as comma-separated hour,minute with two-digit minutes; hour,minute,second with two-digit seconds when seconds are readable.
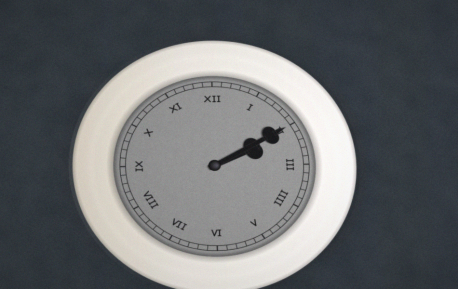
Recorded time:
2,10
